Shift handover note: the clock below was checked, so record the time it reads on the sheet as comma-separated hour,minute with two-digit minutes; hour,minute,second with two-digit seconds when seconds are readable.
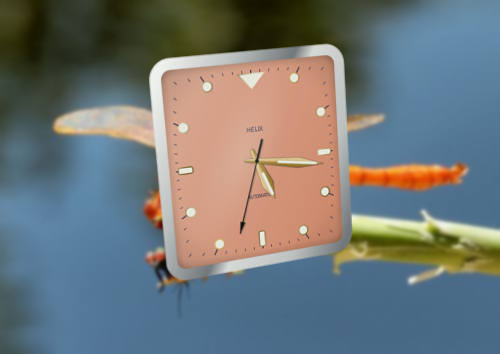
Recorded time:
5,16,33
